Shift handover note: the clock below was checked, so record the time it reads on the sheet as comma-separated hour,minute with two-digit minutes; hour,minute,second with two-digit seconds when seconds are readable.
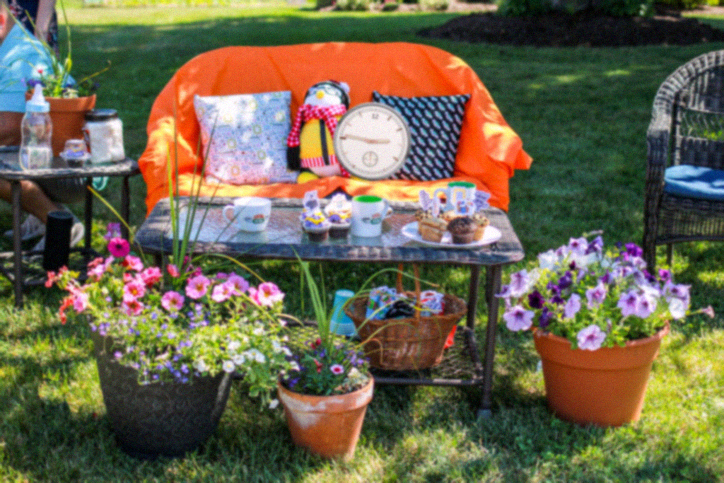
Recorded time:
2,46
